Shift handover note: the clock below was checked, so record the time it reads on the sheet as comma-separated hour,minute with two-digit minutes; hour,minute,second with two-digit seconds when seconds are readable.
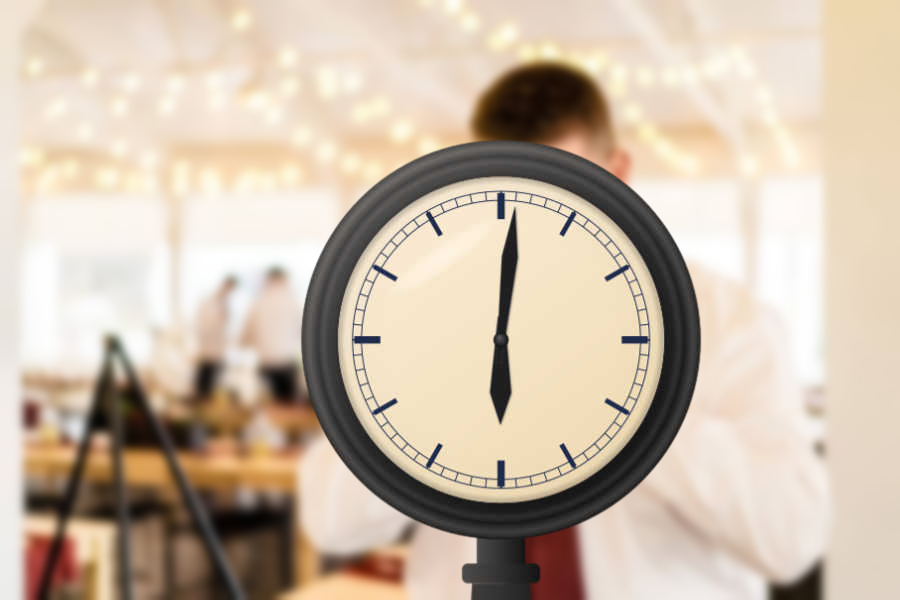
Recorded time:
6,01
